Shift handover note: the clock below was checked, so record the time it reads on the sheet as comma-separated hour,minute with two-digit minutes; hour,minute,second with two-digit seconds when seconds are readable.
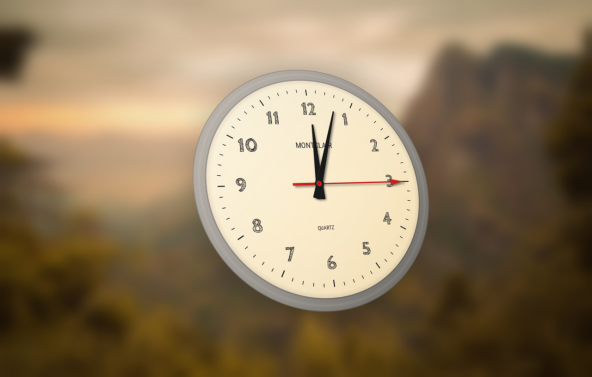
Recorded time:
12,03,15
